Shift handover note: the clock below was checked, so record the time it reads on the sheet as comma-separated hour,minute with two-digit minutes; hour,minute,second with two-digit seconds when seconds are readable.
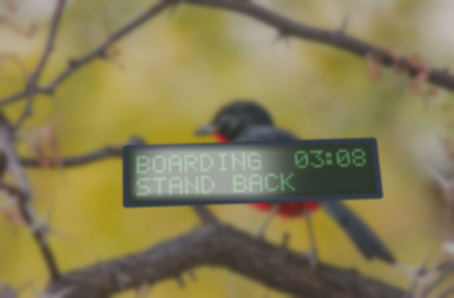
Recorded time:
3,08
